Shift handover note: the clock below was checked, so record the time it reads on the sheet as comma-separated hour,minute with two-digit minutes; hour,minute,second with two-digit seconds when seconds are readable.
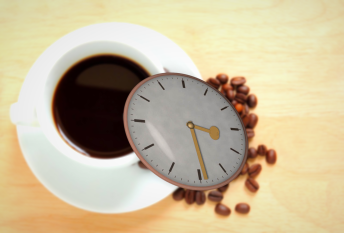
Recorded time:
3,29
